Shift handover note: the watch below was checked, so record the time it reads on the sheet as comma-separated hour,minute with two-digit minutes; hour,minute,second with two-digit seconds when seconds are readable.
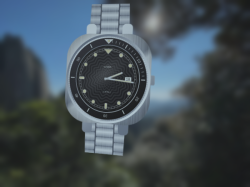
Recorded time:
2,16
